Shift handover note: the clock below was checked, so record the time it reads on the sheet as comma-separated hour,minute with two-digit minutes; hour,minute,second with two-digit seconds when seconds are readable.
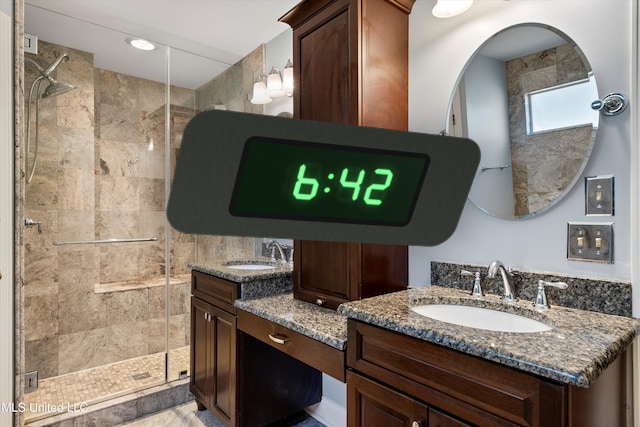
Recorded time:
6,42
